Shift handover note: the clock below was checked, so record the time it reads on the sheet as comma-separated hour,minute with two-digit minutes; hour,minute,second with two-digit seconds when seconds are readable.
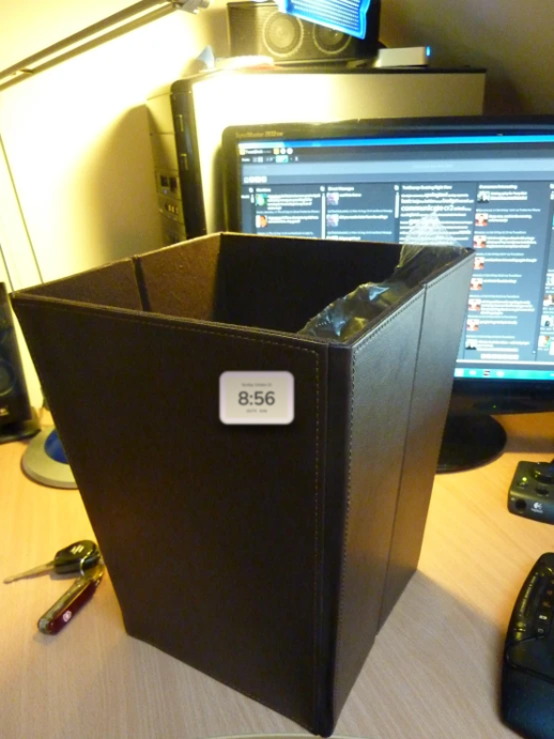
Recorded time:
8,56
